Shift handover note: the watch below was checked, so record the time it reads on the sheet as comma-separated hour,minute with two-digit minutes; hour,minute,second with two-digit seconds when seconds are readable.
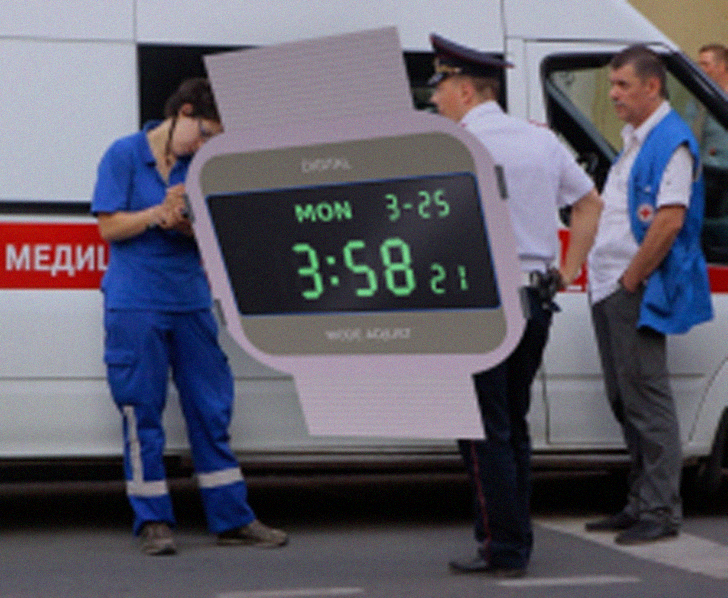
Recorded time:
3,58,21
